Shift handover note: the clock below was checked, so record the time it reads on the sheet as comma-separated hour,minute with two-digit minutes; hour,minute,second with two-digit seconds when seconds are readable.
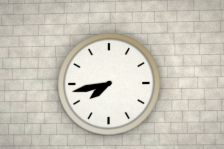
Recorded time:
7,43
